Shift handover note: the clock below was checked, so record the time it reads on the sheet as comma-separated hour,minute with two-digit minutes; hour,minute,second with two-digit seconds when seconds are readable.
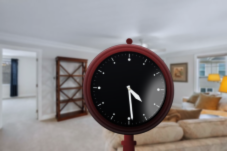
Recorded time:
4,29
